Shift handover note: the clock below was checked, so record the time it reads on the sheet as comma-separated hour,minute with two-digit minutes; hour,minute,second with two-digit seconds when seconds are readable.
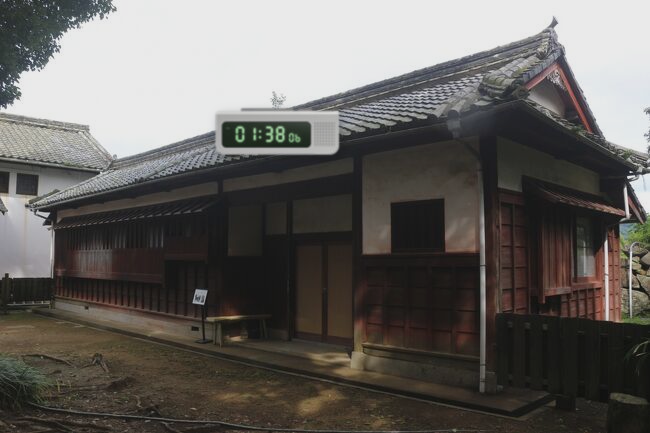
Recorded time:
1,38
